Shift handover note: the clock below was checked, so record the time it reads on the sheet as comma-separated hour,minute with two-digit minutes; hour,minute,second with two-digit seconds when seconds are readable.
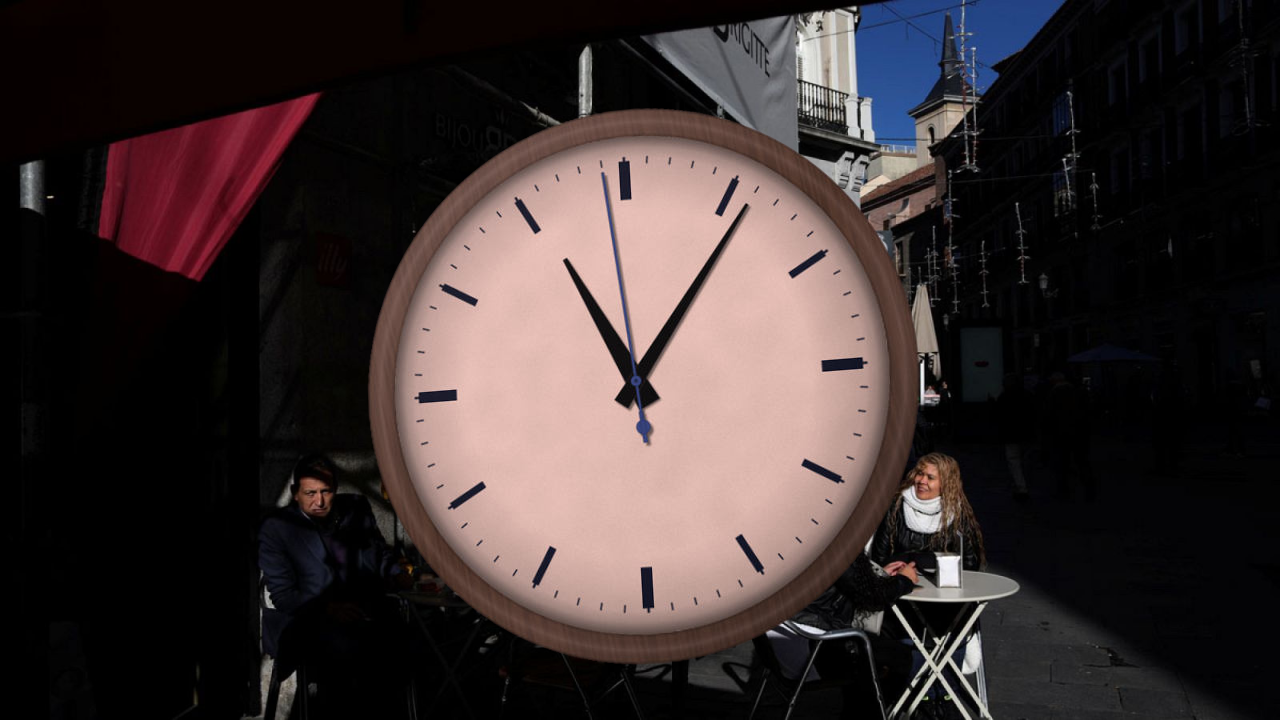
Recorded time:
11,05,59
